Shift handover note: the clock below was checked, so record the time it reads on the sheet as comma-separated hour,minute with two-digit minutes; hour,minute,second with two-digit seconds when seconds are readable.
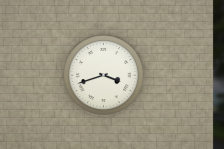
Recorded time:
3,42
